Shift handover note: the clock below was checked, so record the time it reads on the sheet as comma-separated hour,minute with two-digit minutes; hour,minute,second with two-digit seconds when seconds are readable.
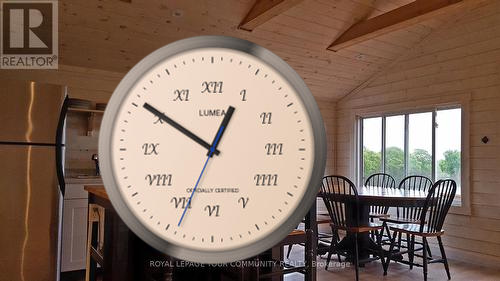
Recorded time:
12,50,34
